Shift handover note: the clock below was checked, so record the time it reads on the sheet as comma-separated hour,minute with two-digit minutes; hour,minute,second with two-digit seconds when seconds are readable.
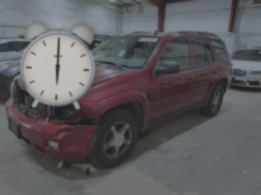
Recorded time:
6,00
